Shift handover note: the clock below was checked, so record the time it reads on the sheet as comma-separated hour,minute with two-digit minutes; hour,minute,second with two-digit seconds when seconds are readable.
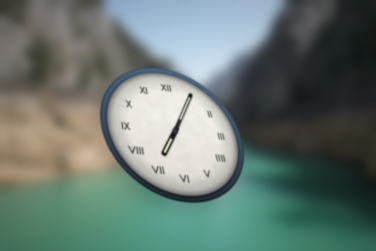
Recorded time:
7,05
